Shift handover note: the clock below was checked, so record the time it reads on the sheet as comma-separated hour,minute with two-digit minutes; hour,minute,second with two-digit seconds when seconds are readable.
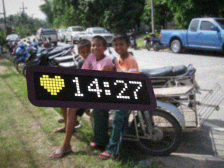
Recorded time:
14,27
